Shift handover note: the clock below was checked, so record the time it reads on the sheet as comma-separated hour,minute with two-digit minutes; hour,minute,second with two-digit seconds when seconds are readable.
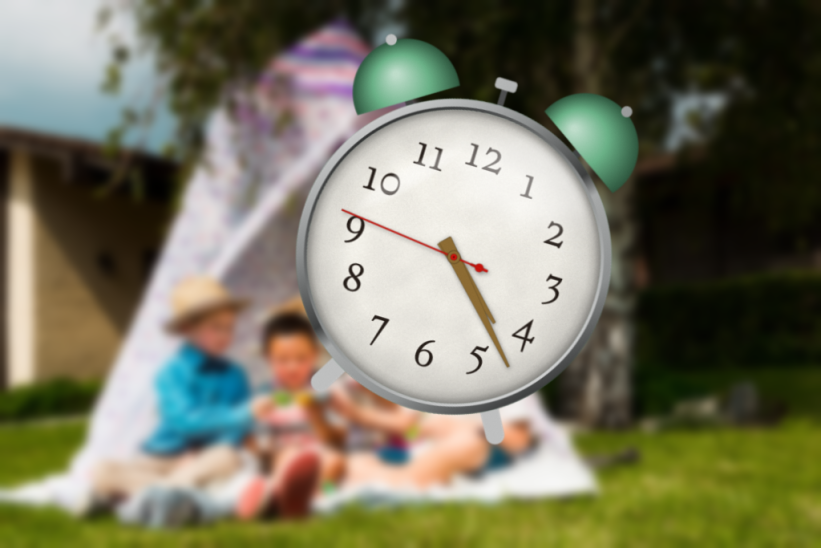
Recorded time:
4,22,46
